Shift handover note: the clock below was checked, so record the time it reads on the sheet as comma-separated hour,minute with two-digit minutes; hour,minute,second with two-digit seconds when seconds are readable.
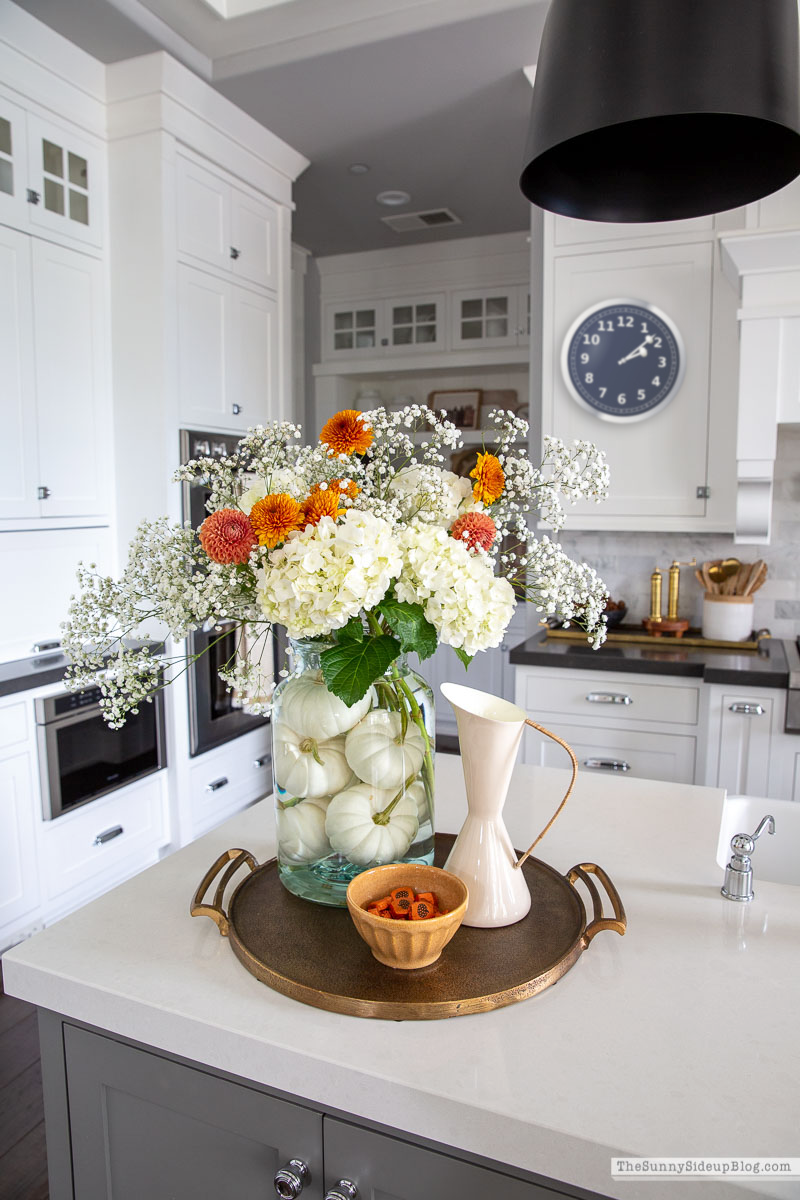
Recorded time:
2,08
